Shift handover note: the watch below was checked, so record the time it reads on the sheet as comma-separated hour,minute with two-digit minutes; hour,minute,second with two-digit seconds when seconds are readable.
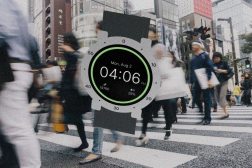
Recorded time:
4,06
